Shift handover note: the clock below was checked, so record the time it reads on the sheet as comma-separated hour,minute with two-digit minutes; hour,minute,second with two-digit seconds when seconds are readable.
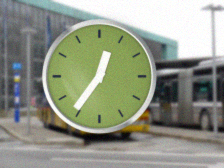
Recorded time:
12,36
